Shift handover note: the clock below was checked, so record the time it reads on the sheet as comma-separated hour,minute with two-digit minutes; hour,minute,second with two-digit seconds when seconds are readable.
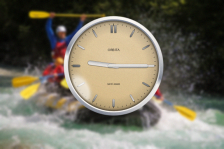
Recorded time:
9,15
